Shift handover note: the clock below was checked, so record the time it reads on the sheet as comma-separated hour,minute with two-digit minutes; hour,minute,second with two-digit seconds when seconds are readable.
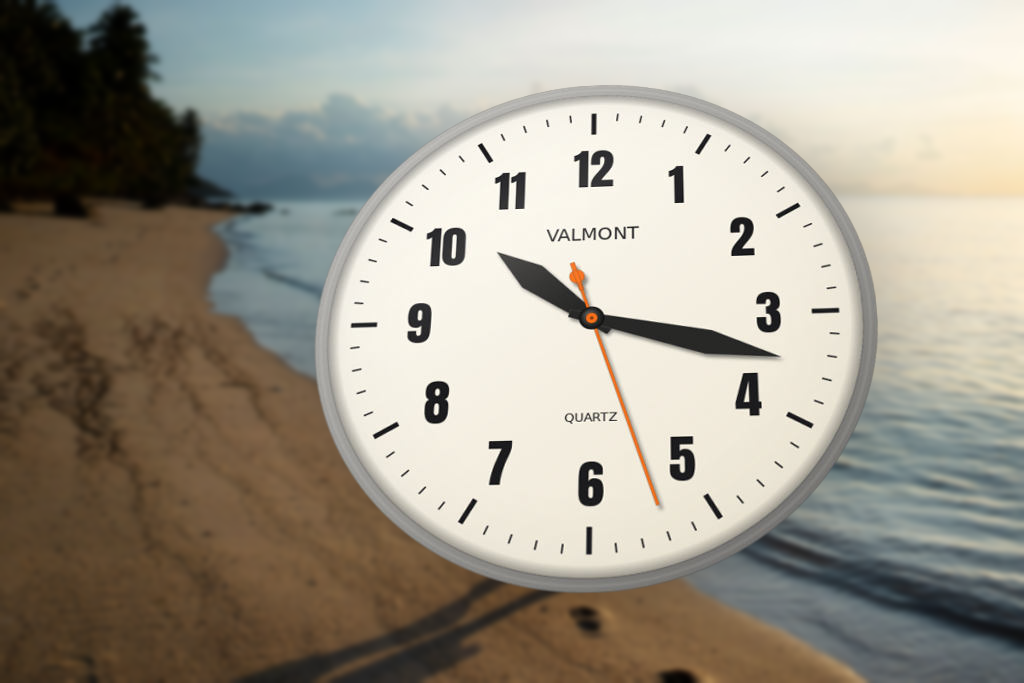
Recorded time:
10,17,27
